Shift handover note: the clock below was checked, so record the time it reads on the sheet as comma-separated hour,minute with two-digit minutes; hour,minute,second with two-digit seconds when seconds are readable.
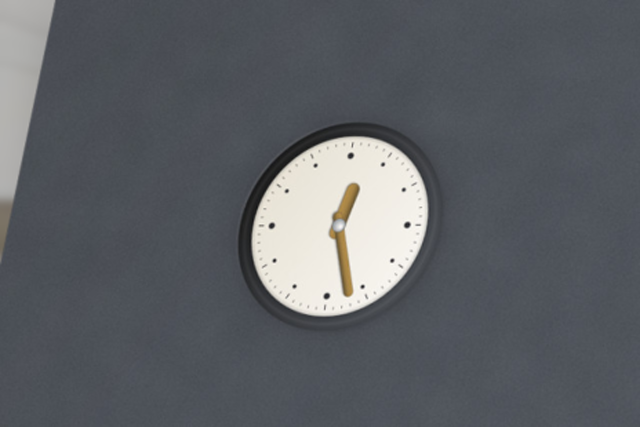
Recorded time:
12,27
